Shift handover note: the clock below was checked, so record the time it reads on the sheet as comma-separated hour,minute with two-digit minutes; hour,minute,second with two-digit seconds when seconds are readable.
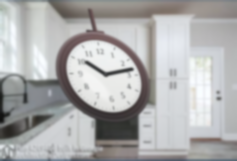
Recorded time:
10,13
